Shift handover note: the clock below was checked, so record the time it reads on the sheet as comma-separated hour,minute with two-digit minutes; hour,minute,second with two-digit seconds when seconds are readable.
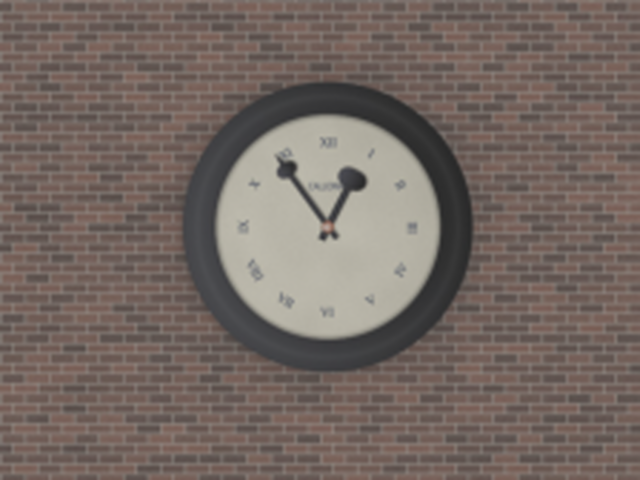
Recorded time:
12,54
